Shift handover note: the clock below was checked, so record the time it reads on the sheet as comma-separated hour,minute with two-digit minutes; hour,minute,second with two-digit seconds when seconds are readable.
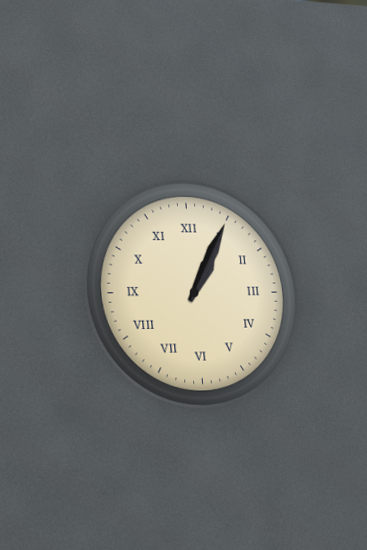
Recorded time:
1,05
